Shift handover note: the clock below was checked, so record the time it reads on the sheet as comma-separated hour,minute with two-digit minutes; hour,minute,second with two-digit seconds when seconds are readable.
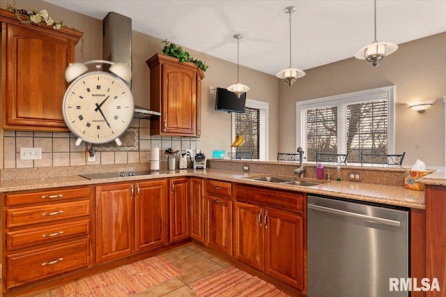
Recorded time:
1,25
